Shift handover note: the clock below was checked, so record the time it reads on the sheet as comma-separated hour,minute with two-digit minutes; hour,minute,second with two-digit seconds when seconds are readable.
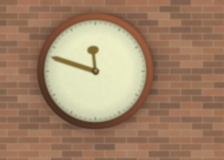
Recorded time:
11,48
